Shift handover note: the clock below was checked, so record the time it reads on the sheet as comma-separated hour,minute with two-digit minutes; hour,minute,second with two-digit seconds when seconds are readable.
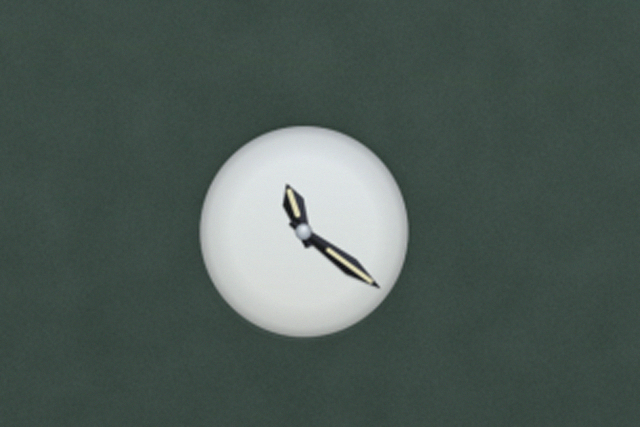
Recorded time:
11,21
